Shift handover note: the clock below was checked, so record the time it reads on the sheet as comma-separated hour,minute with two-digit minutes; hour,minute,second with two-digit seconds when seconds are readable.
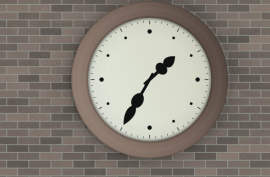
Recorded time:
1,35
